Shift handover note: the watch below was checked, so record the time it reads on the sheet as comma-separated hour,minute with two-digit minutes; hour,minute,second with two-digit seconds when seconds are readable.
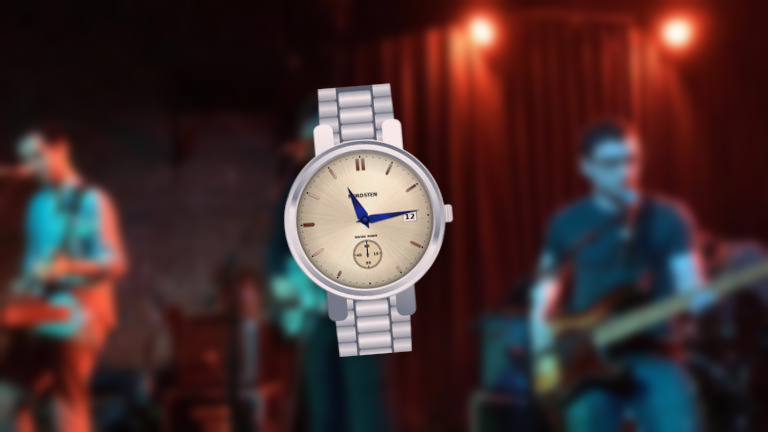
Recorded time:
11,14
